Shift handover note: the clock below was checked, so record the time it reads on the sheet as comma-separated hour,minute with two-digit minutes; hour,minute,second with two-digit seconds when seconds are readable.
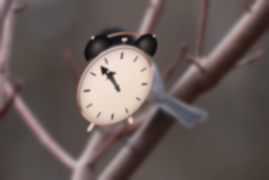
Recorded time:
10,53
